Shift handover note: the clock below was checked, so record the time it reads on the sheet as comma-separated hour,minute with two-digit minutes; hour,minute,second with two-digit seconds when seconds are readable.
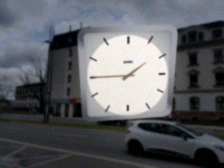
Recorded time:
1,45
